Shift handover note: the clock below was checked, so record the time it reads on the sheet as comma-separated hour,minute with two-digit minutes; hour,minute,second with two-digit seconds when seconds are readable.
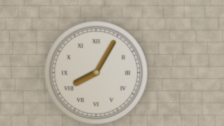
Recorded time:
8,05
